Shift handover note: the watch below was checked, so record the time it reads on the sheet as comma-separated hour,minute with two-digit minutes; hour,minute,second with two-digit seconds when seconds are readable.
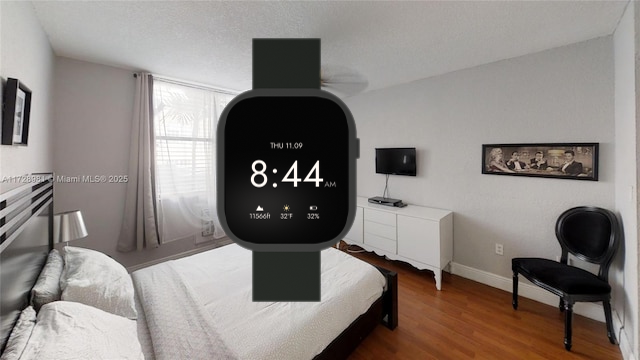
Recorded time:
8,44
